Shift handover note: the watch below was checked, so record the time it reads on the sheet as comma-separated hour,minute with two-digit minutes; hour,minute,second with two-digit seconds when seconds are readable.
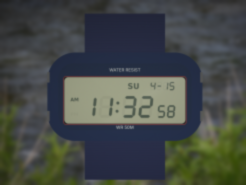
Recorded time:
11,32,58
